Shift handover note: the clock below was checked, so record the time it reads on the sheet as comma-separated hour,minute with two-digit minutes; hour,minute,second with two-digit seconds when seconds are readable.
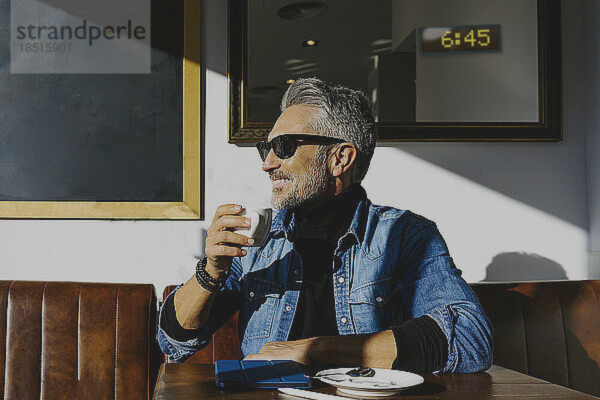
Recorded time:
6,45
